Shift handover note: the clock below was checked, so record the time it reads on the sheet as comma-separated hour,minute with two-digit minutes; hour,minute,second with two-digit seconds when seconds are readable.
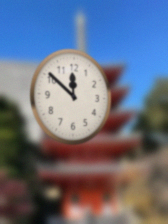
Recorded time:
11,51
